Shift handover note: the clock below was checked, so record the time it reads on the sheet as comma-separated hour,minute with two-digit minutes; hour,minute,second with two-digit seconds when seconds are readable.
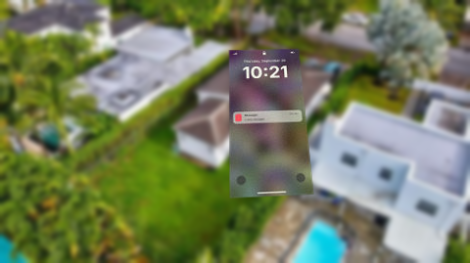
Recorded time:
10,21
